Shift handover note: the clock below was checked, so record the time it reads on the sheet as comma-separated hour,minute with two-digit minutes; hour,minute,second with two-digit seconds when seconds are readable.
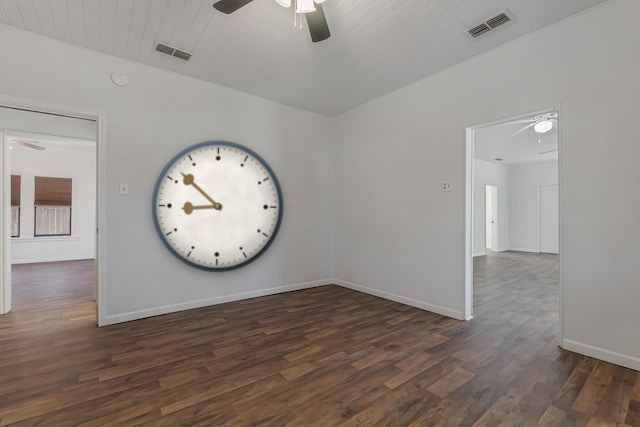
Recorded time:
8,52
